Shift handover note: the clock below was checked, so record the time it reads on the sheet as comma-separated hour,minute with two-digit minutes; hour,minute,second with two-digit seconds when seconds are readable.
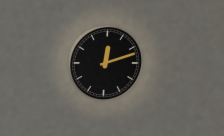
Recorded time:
12,12
